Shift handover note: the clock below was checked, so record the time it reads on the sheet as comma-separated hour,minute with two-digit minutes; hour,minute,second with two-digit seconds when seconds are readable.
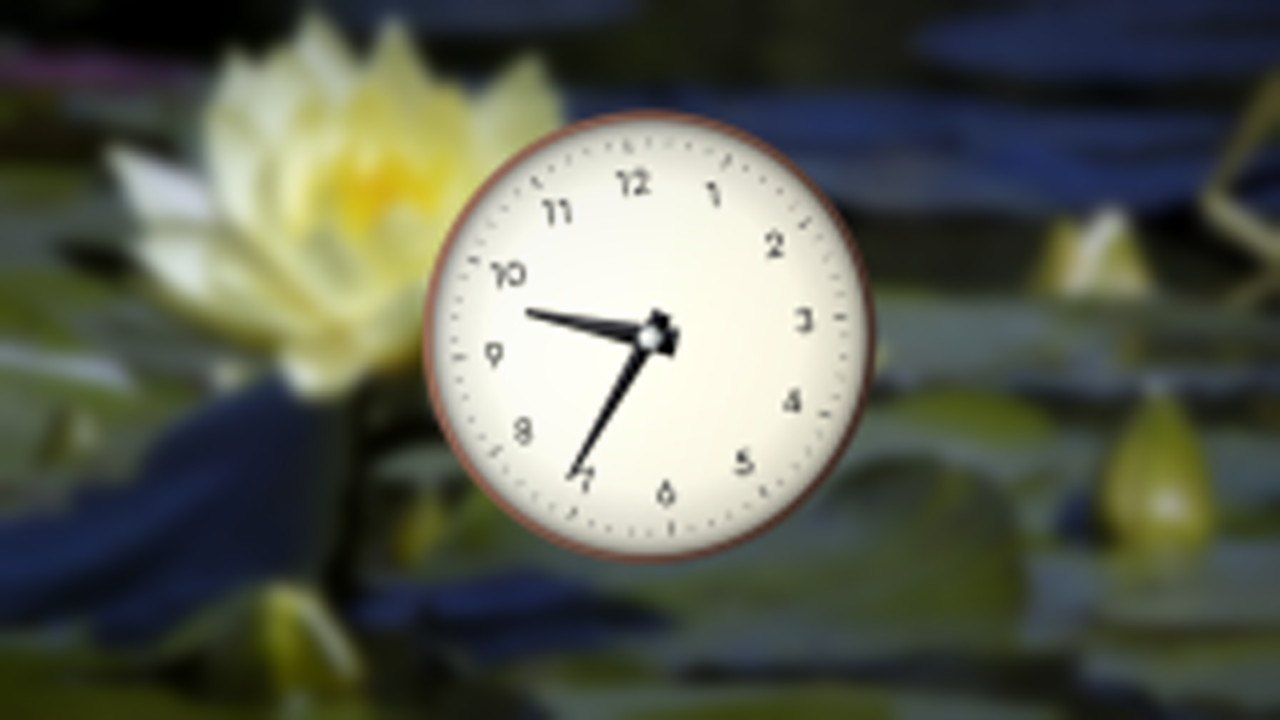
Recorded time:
9,36
